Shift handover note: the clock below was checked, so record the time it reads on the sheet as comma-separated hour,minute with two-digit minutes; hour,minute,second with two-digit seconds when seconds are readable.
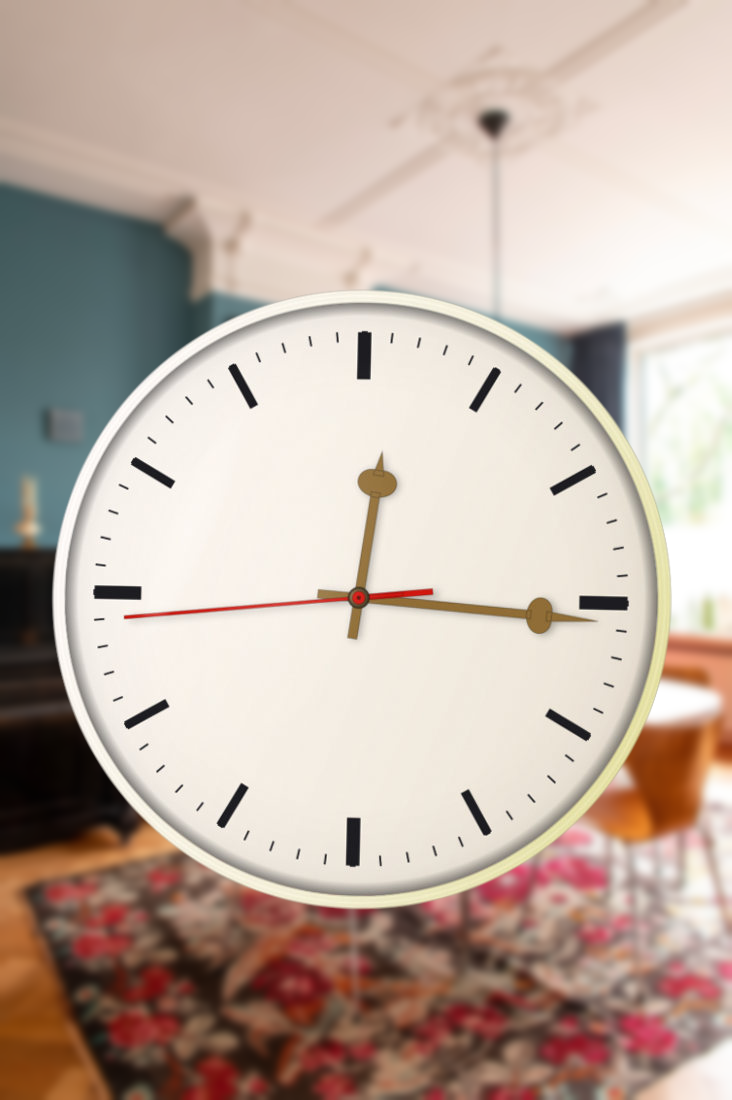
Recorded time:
12,15,44
